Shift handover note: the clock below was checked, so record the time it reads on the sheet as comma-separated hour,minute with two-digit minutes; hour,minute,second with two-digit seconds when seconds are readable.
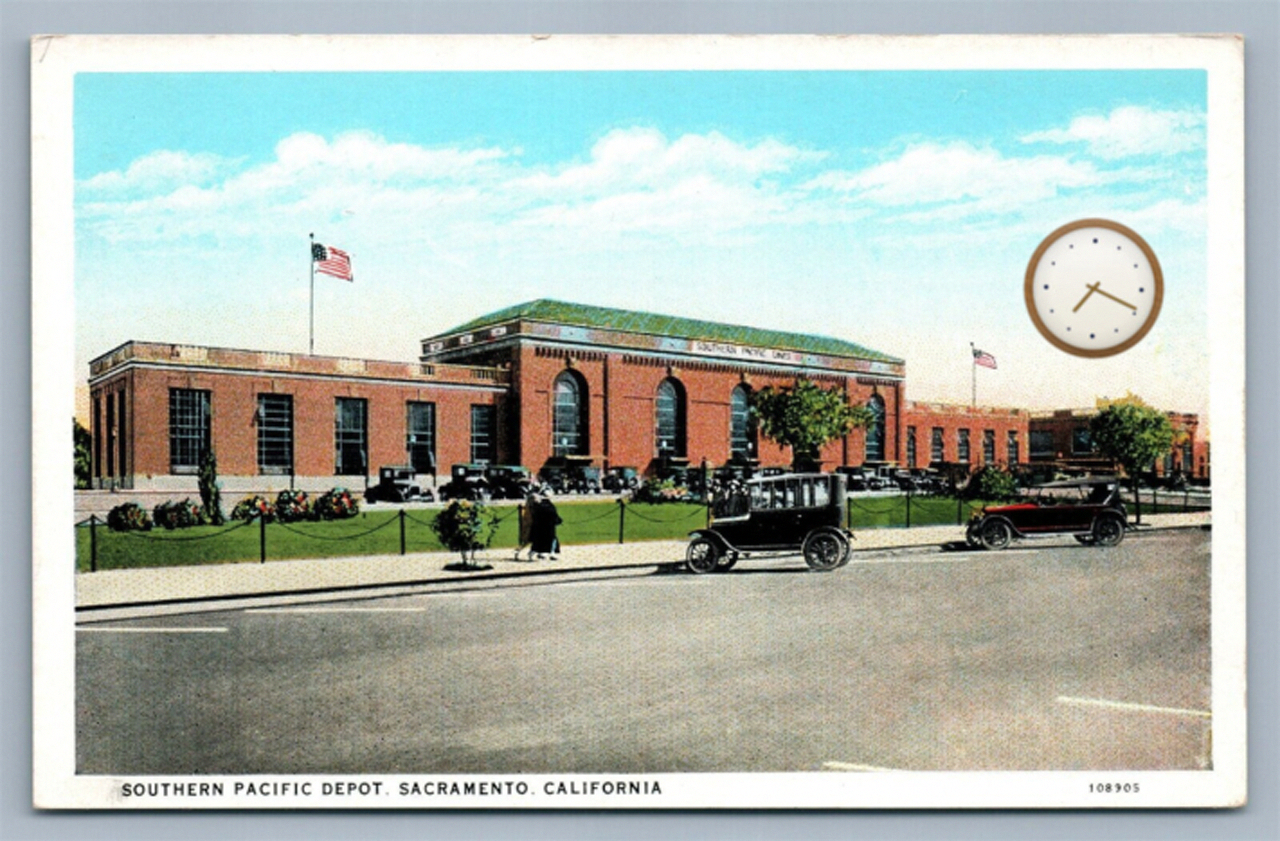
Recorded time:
7,19
